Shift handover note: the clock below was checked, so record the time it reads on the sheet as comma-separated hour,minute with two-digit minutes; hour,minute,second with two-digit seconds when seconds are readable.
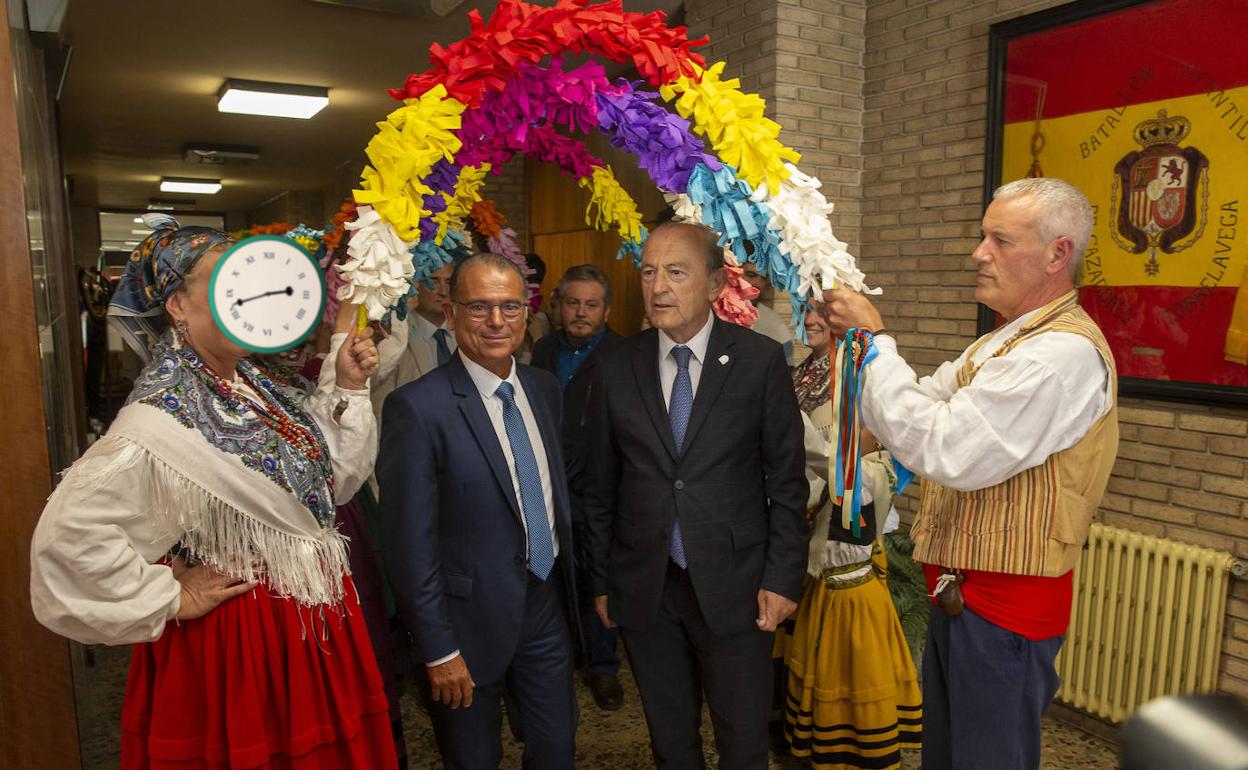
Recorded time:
2,42
